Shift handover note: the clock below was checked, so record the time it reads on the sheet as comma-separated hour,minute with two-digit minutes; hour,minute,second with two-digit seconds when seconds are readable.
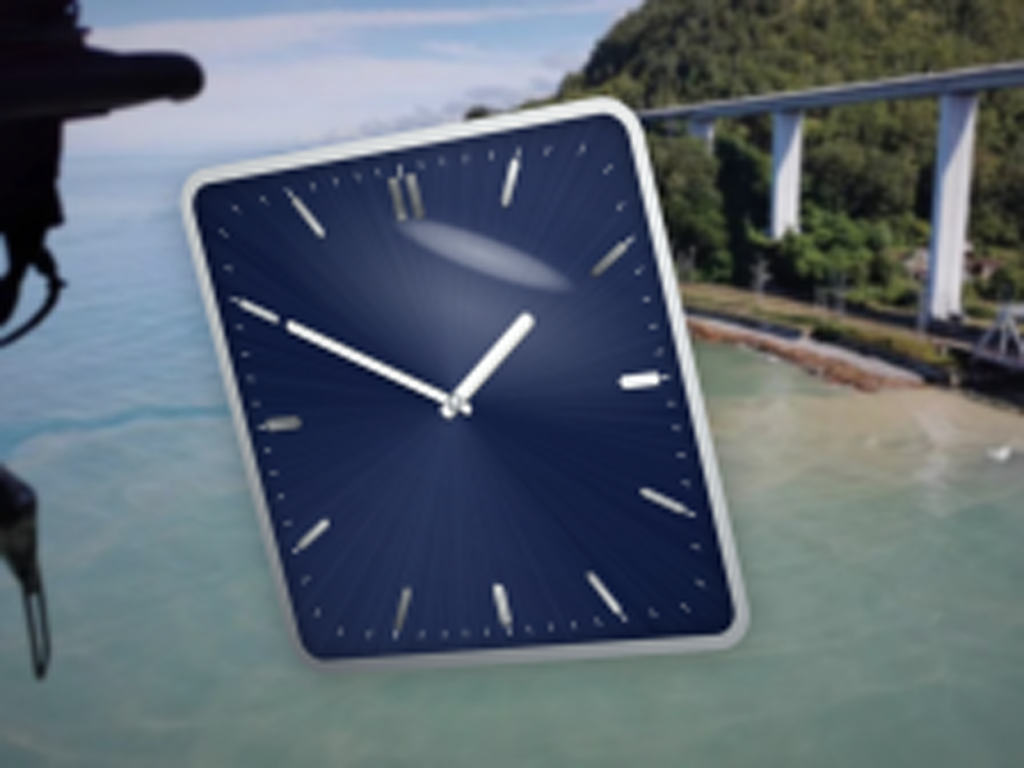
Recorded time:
1,50
